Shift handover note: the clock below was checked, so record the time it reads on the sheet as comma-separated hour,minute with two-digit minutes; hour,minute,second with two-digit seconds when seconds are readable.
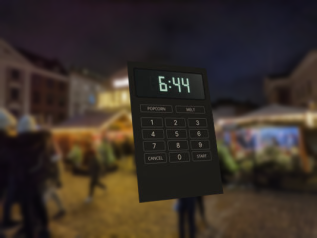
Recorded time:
6,44
